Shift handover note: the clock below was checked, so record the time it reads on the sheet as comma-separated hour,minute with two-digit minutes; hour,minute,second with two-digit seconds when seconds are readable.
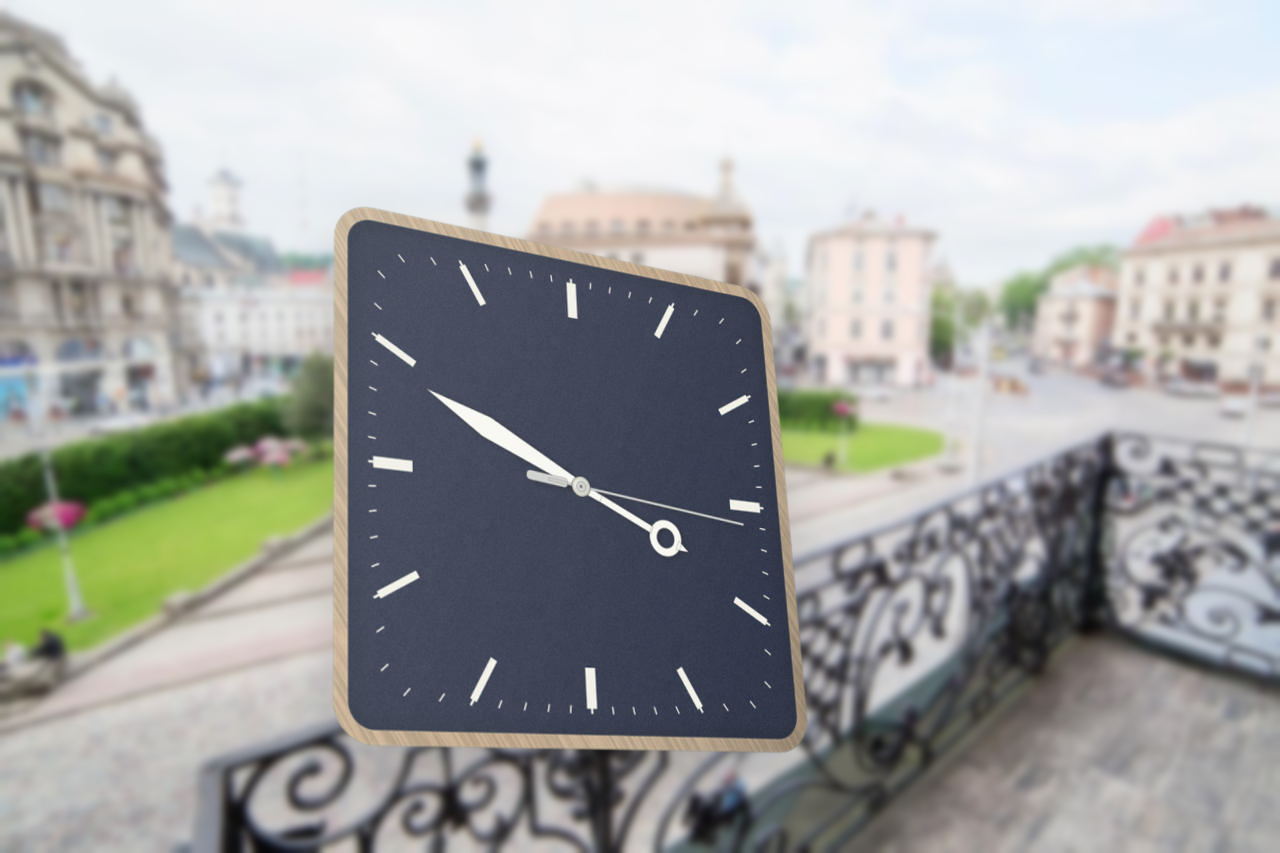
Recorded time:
3,49,16
